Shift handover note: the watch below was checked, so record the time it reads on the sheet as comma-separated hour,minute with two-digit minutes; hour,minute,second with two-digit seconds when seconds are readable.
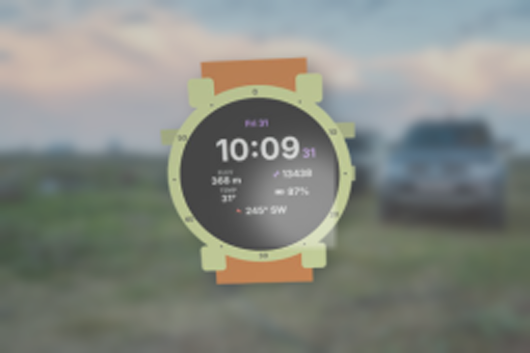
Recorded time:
10,09
